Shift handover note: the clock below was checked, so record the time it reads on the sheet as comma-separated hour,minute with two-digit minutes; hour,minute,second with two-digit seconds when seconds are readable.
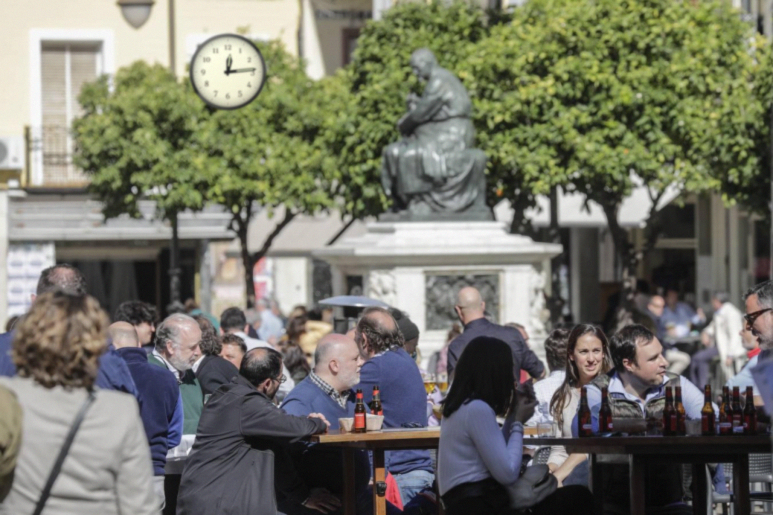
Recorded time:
12,14
